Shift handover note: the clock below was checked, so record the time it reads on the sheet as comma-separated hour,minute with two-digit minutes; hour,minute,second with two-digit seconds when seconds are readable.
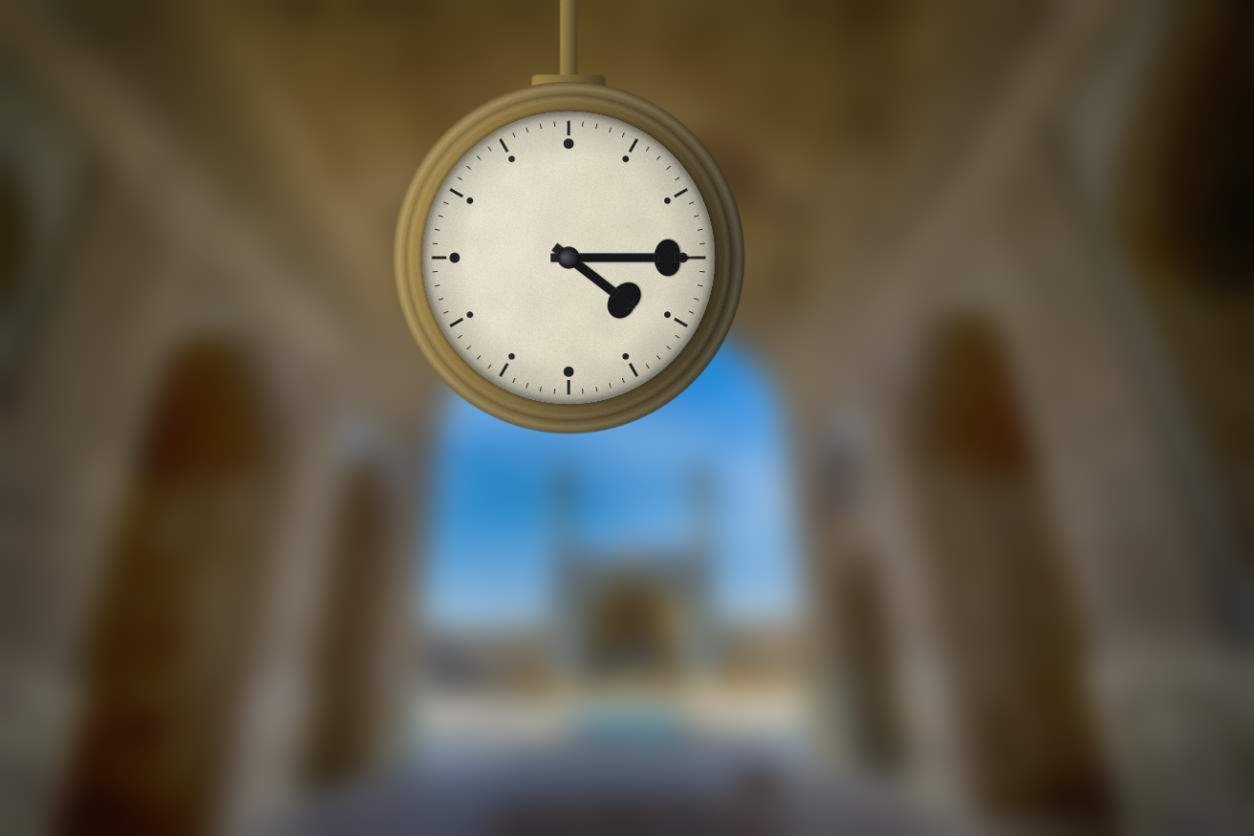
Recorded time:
4,15
